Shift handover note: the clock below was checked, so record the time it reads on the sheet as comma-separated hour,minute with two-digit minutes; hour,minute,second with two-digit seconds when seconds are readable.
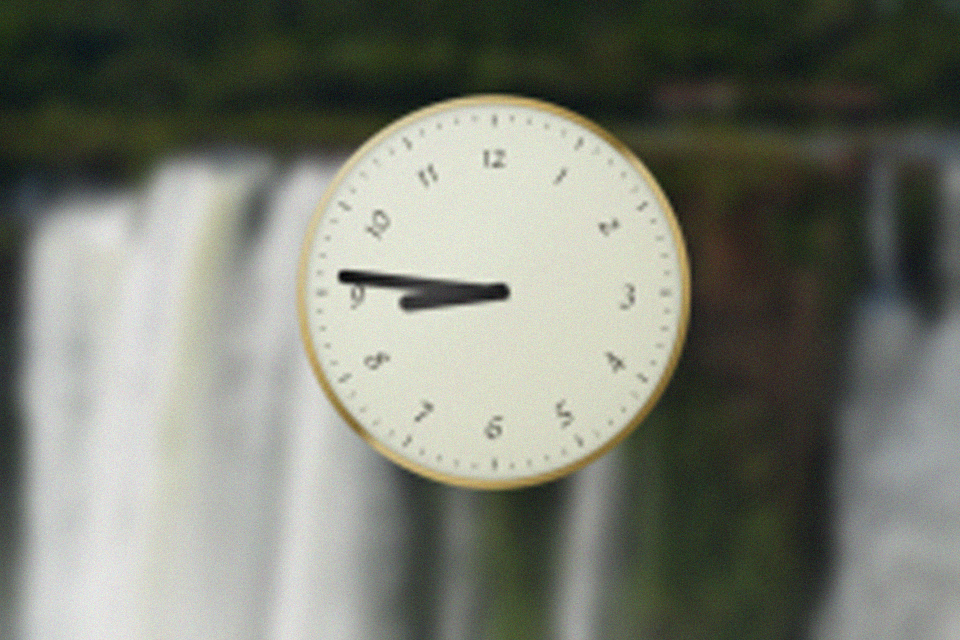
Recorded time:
8,46
